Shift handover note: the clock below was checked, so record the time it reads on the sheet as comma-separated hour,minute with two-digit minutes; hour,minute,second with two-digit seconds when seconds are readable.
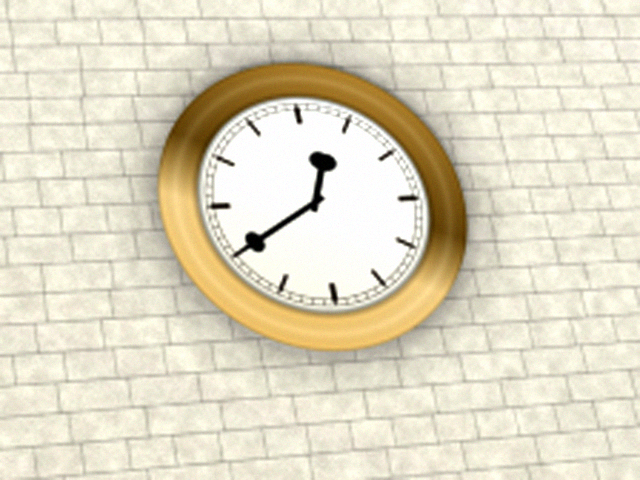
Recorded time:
12,40
